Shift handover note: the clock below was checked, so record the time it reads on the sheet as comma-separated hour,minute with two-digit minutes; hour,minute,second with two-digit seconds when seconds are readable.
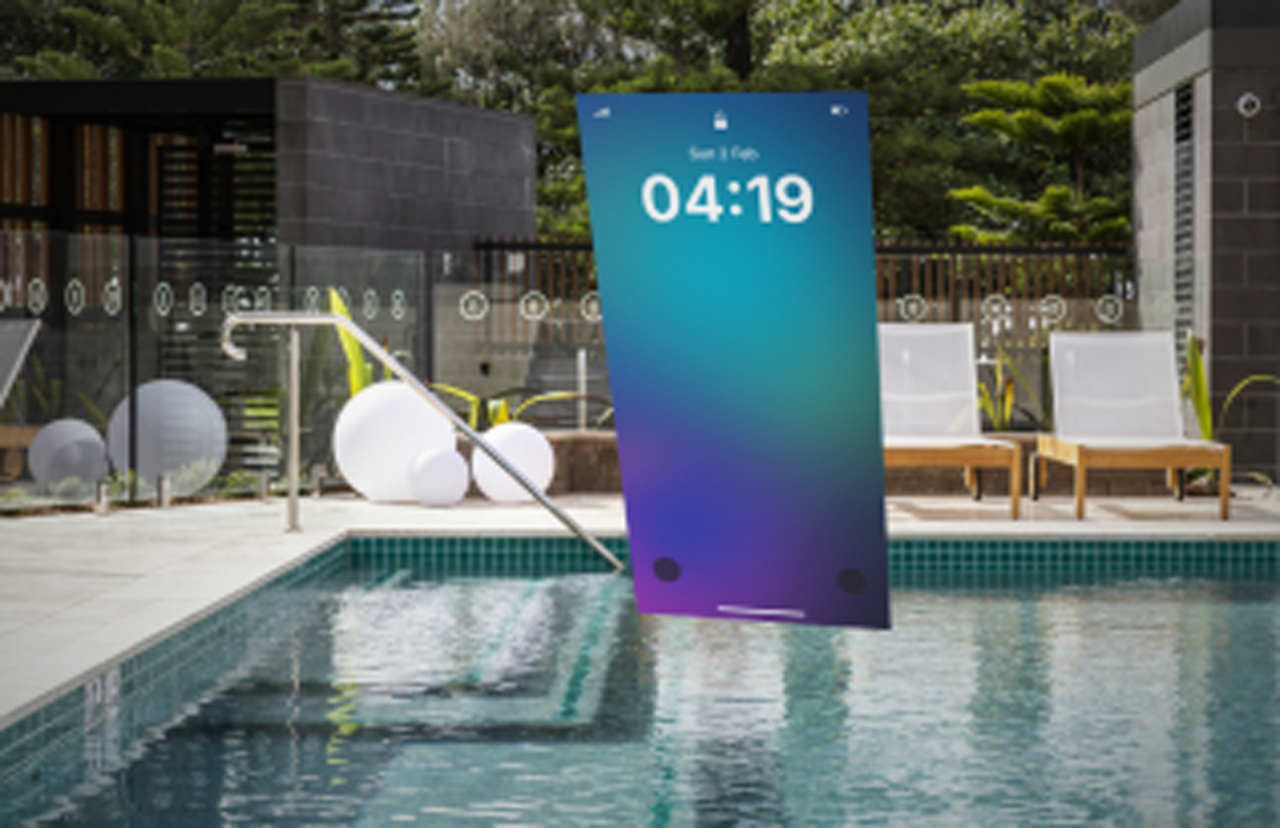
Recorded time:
4,19
